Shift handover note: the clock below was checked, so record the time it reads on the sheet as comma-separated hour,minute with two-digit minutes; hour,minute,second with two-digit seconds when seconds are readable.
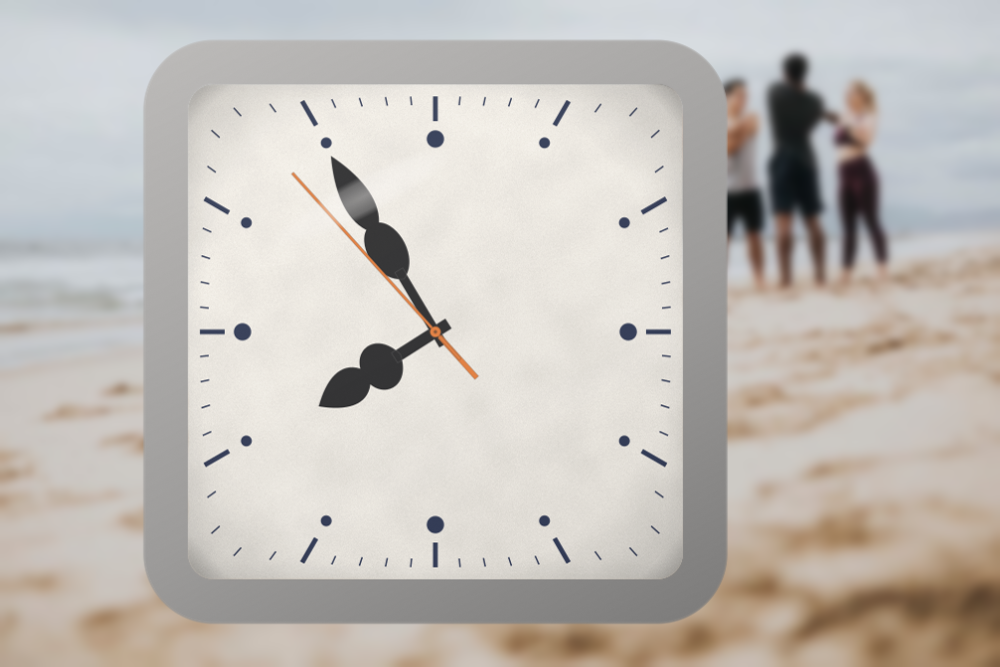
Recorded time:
7,54,53
